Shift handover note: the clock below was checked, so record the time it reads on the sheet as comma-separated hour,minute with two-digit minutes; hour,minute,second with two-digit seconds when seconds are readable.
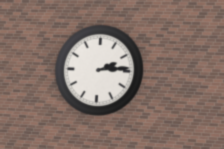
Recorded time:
2,14
